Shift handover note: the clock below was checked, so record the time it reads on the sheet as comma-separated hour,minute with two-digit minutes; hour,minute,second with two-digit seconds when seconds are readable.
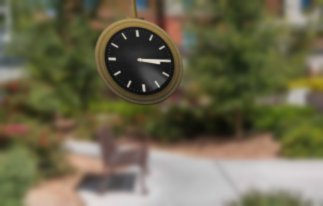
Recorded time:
3,15
